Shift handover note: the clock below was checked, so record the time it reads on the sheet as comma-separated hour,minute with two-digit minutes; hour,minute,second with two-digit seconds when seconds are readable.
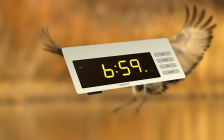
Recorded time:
6,59
